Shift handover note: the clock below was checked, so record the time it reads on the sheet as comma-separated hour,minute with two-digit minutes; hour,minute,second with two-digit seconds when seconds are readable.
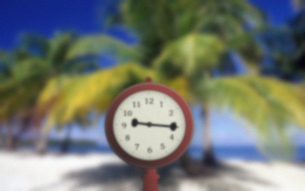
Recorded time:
9,16
